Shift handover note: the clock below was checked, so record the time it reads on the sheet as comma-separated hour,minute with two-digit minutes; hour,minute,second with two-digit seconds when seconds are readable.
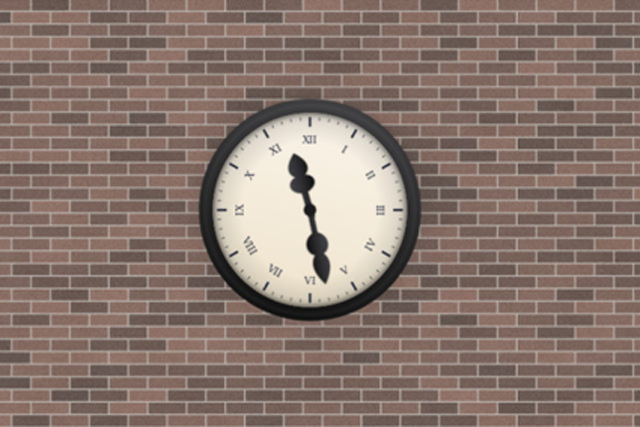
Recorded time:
11,28
